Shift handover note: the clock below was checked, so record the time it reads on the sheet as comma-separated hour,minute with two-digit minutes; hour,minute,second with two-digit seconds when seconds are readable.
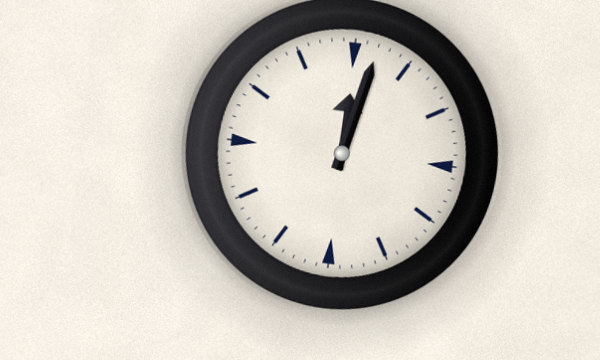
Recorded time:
12,02
